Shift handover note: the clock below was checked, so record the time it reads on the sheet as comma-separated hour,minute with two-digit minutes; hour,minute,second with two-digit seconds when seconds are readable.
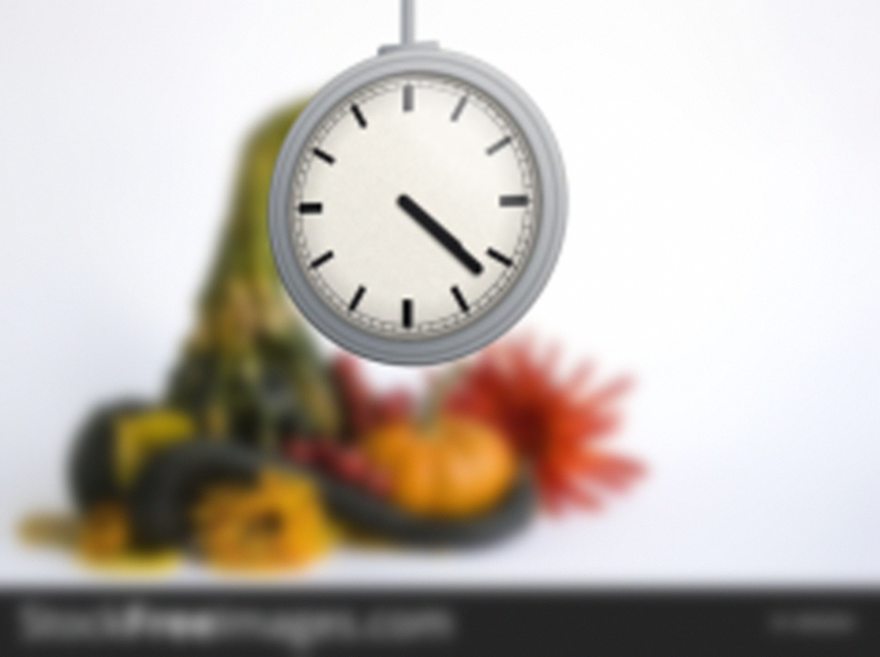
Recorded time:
4,22
